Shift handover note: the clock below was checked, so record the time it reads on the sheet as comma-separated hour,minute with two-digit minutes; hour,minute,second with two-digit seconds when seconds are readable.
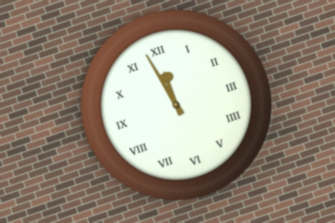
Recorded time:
11,58
